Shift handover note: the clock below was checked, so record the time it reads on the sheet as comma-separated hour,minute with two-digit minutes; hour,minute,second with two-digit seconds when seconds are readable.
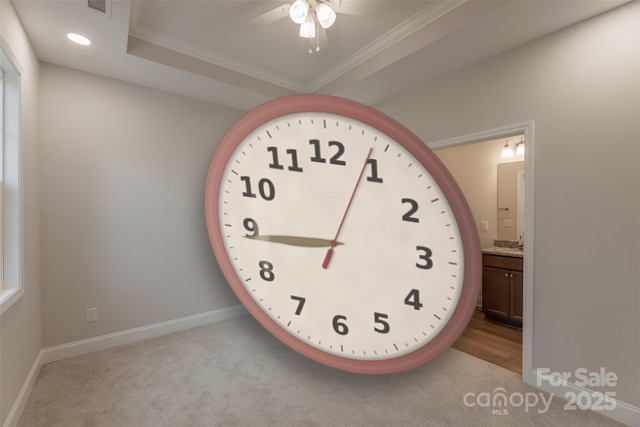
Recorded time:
8,44,04
